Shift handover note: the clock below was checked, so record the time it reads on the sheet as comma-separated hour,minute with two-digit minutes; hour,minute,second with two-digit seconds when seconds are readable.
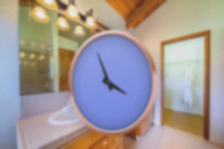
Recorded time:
3,56
